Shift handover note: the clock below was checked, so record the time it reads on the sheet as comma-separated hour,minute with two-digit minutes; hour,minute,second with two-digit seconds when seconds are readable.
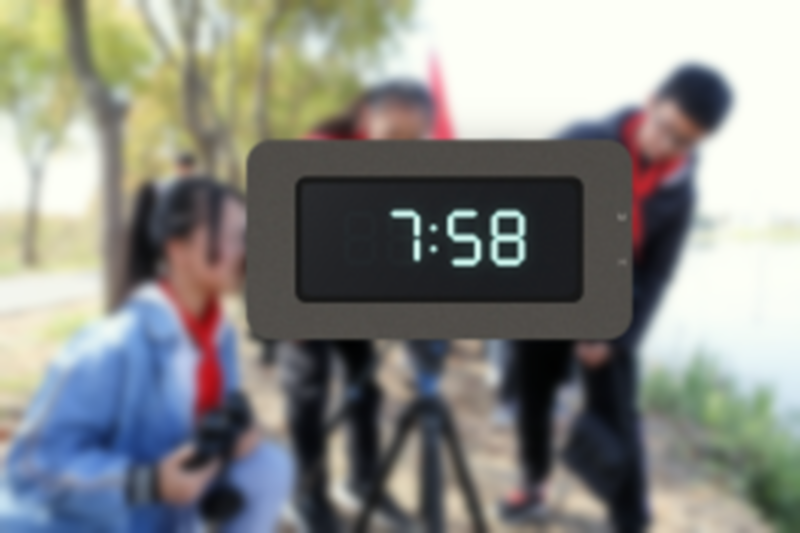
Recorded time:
7,58
